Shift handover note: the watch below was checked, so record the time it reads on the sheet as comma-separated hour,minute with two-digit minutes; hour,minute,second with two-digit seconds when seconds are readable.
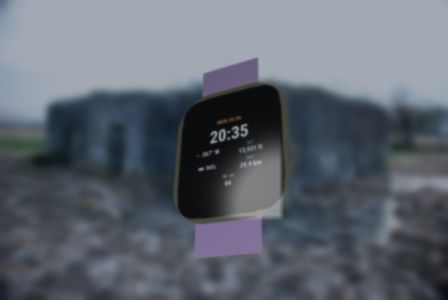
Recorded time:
20,35
